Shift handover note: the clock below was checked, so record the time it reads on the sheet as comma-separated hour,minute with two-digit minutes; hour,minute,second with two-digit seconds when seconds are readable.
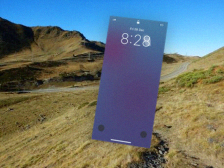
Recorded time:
8,28
